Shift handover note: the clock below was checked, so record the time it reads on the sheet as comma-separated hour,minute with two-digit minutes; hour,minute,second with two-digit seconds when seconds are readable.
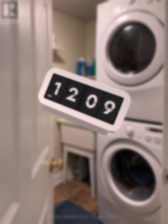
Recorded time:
12,09
